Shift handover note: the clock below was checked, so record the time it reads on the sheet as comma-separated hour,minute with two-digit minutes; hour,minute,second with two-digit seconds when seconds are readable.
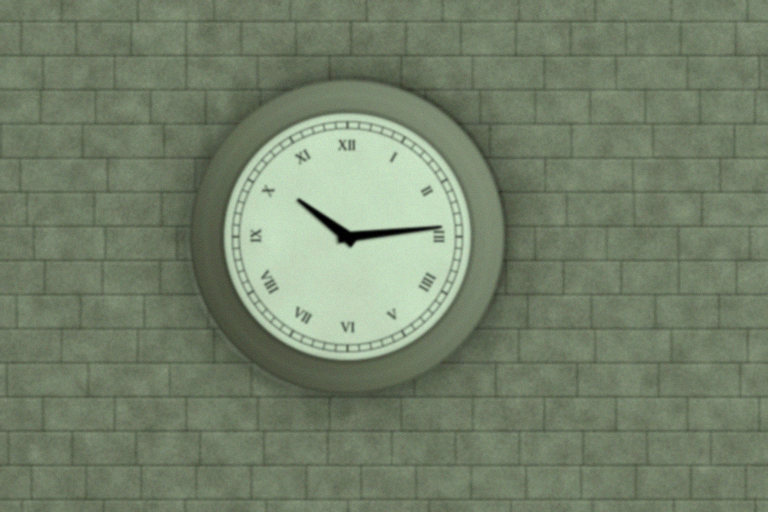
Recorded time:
10,14
